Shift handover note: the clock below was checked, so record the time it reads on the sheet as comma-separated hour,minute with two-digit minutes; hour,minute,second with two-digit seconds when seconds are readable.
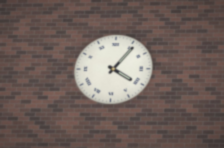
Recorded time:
4,06
